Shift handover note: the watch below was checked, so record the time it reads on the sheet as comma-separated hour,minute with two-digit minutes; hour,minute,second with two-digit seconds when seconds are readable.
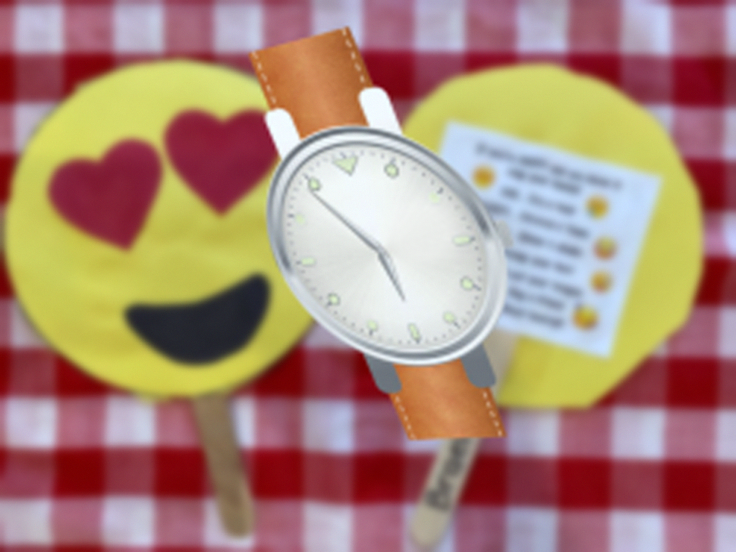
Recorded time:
5,54
